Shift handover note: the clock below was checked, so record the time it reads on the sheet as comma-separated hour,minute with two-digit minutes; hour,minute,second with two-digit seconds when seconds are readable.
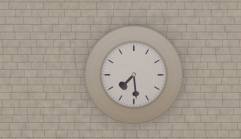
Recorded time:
7,29
